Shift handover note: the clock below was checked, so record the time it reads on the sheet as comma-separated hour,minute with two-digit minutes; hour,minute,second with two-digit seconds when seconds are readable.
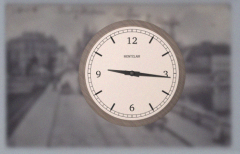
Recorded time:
9,16
